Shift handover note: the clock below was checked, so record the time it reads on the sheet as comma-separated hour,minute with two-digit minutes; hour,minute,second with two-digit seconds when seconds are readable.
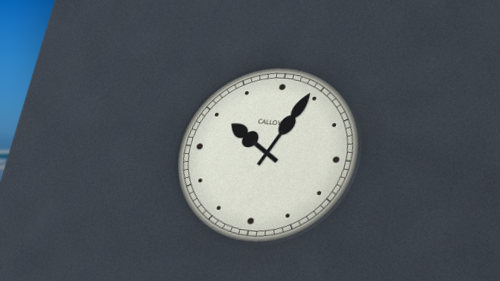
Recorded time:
10,04
